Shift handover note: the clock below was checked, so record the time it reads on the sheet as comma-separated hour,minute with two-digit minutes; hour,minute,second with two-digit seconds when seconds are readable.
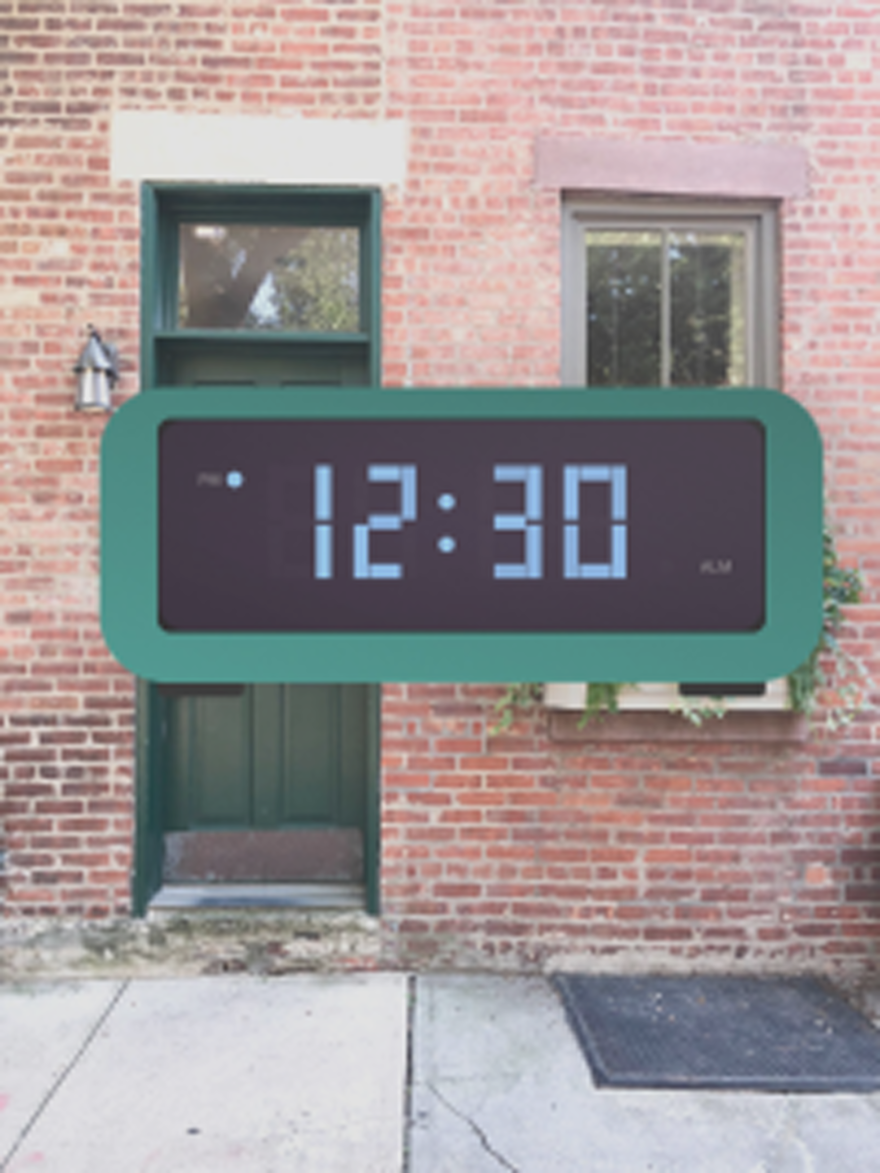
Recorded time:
12,30
